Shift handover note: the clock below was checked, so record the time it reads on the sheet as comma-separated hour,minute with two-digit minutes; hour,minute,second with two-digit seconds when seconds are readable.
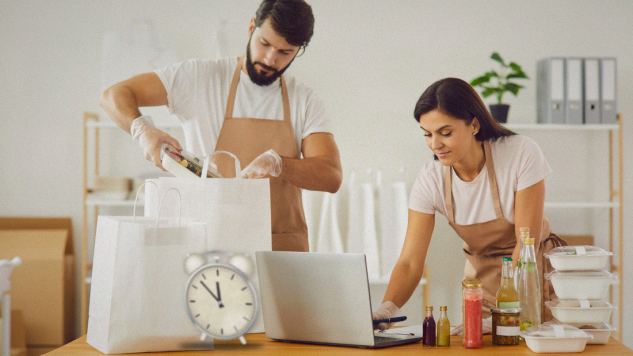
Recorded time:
11,53
